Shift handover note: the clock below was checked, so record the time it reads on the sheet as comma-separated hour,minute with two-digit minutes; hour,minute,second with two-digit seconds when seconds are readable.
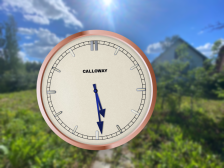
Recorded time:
5,29
